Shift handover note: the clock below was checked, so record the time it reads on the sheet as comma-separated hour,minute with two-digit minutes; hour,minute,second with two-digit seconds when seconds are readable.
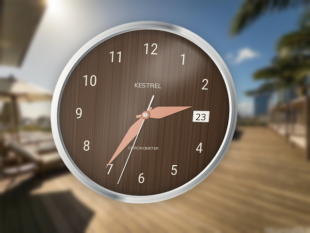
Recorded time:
2,35,33
